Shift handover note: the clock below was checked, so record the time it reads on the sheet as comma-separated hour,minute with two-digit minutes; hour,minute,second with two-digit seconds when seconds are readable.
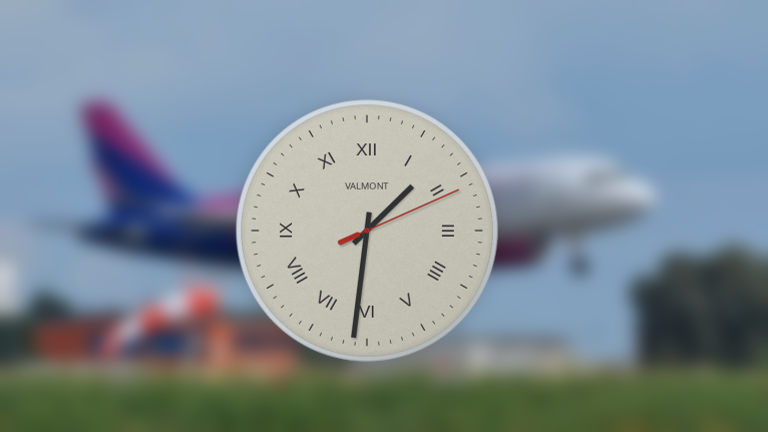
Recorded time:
1,31,11
